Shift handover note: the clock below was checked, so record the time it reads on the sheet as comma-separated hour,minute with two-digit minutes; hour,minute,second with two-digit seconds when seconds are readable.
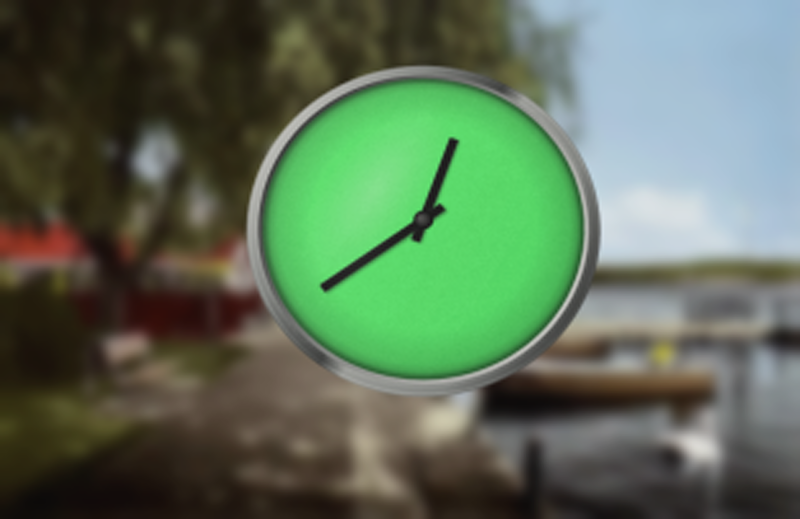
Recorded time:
12,39
